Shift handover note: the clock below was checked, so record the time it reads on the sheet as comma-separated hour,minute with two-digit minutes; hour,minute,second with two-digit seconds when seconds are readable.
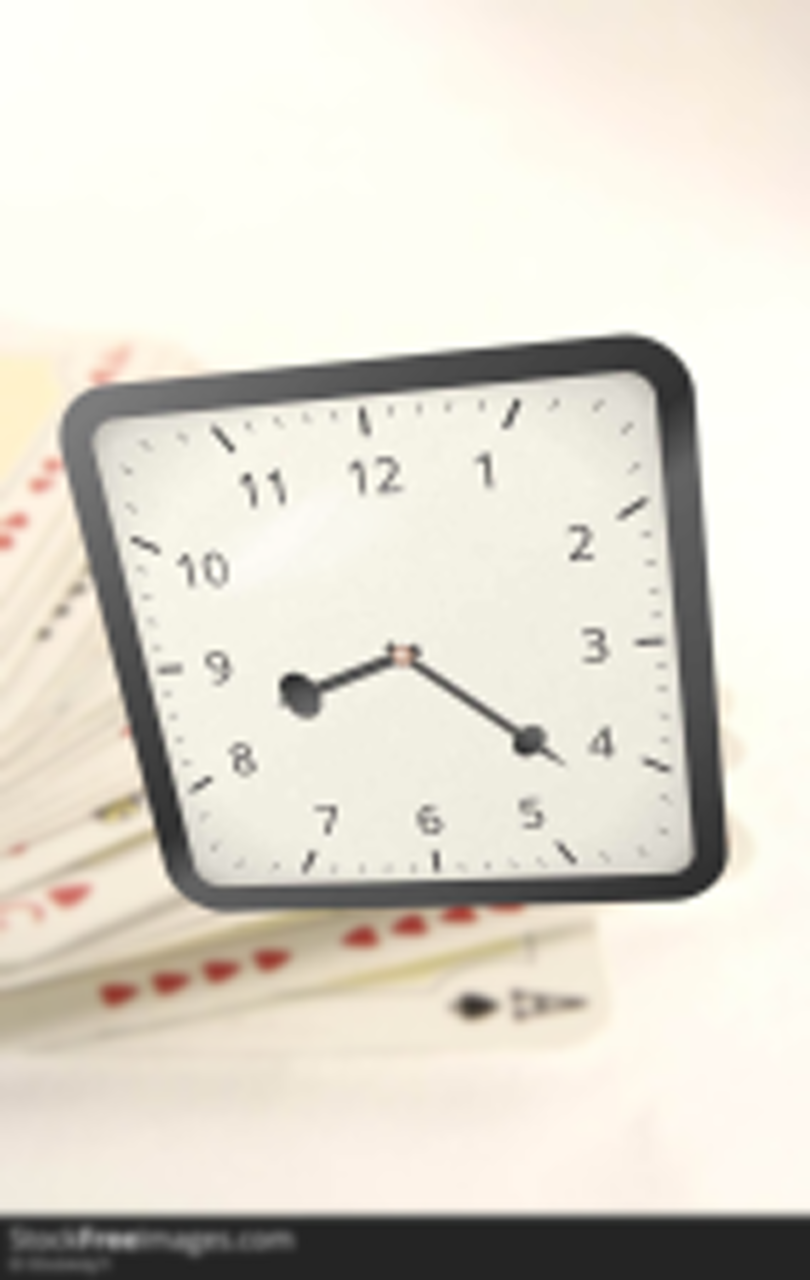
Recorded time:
8,22
